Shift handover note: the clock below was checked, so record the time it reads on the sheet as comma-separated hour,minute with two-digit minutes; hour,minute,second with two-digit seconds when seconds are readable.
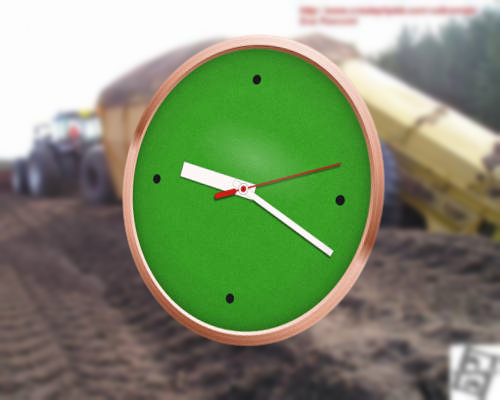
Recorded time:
9,19,12
